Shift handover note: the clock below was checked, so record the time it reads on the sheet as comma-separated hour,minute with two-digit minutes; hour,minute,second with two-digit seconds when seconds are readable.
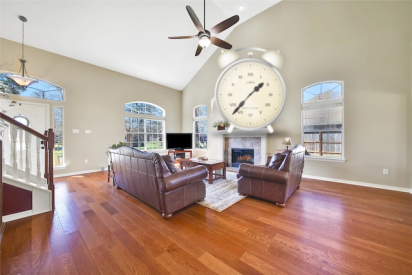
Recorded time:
1,37
